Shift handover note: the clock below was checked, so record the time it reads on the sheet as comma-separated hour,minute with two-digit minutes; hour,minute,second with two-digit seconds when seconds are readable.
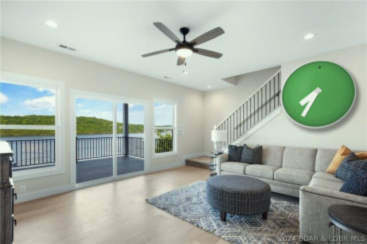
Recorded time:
7,34
